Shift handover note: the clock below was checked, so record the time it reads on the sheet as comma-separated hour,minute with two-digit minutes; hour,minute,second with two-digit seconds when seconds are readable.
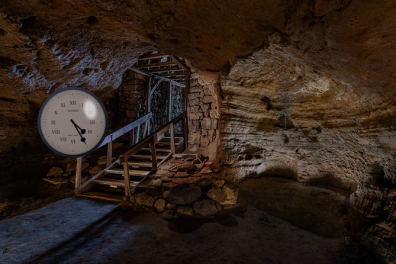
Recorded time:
4,25
